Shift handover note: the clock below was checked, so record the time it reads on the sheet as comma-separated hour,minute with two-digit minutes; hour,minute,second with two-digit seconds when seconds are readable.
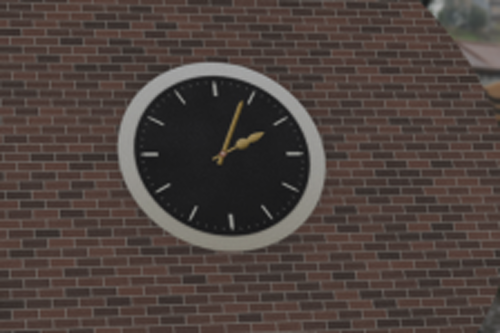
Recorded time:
2,04
